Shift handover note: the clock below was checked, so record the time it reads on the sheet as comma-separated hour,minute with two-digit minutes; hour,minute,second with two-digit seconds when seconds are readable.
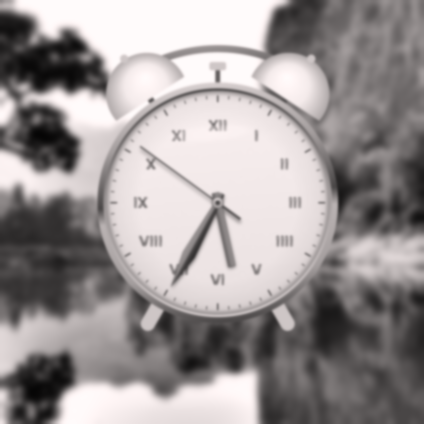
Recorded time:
5,34,51
